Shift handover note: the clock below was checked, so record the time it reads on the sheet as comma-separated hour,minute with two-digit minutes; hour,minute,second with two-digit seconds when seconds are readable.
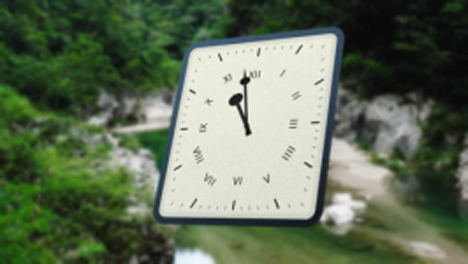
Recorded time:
10,58
